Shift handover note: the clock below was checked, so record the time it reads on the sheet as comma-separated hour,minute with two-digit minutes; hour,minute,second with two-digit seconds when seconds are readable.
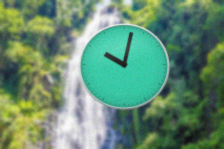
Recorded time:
10,02
